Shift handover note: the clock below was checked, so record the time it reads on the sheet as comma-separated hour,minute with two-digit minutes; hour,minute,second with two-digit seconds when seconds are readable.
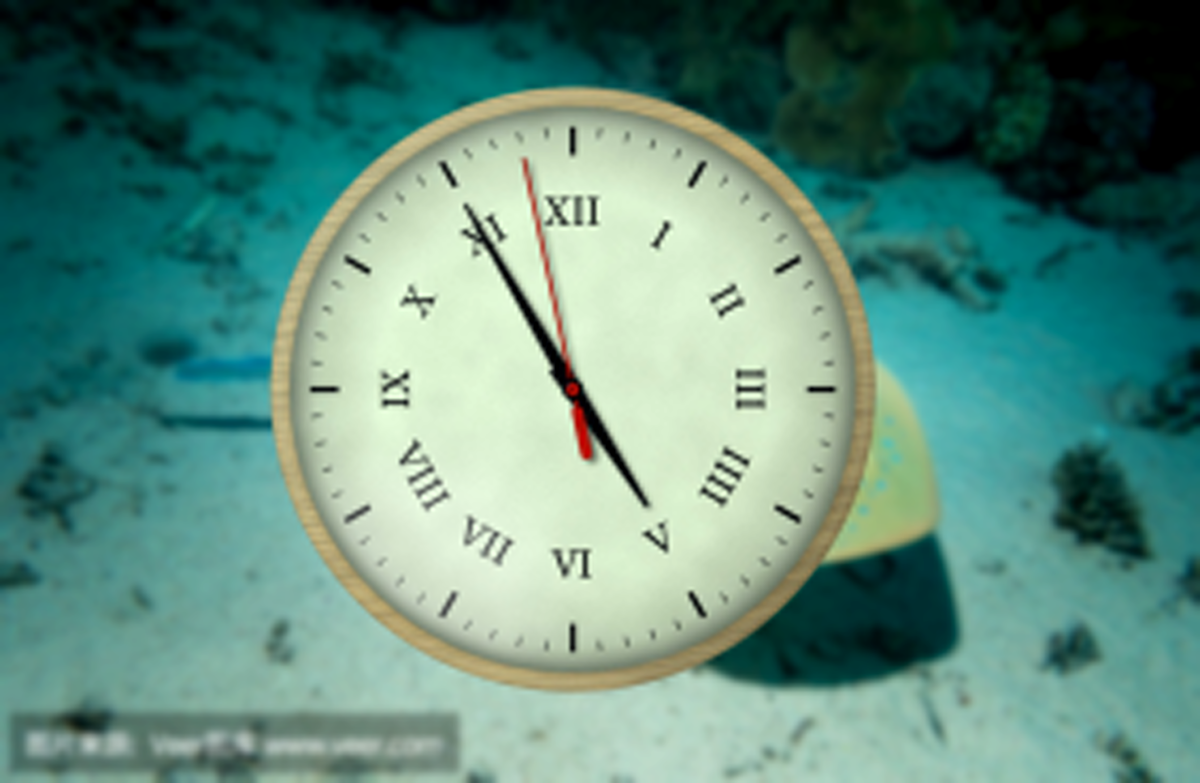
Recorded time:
4,54,58
